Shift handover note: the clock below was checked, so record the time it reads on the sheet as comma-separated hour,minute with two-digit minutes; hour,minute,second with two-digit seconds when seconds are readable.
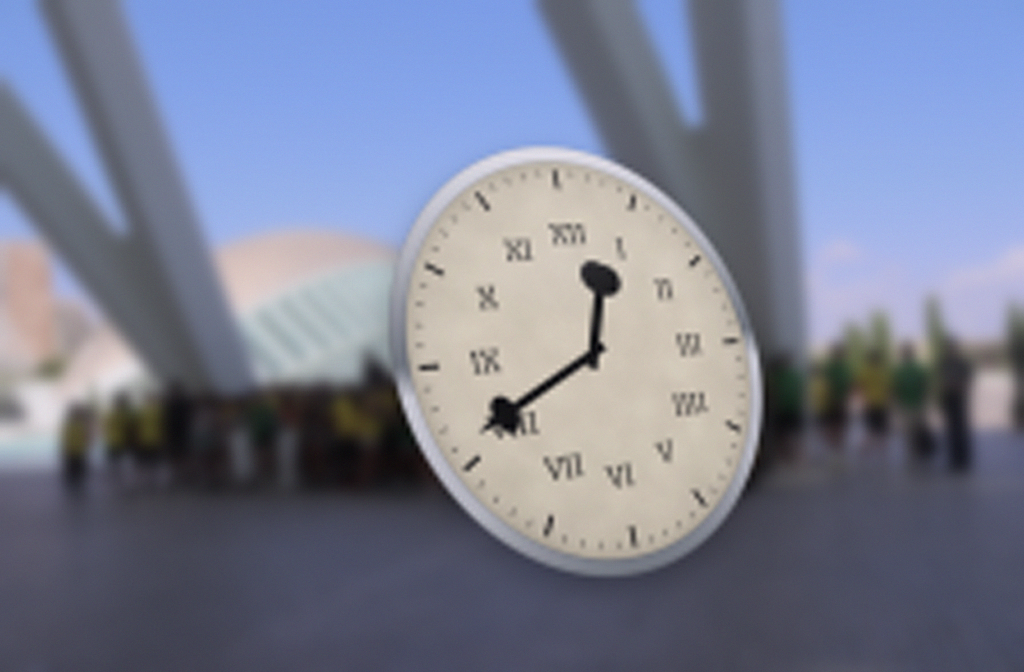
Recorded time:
12,41
